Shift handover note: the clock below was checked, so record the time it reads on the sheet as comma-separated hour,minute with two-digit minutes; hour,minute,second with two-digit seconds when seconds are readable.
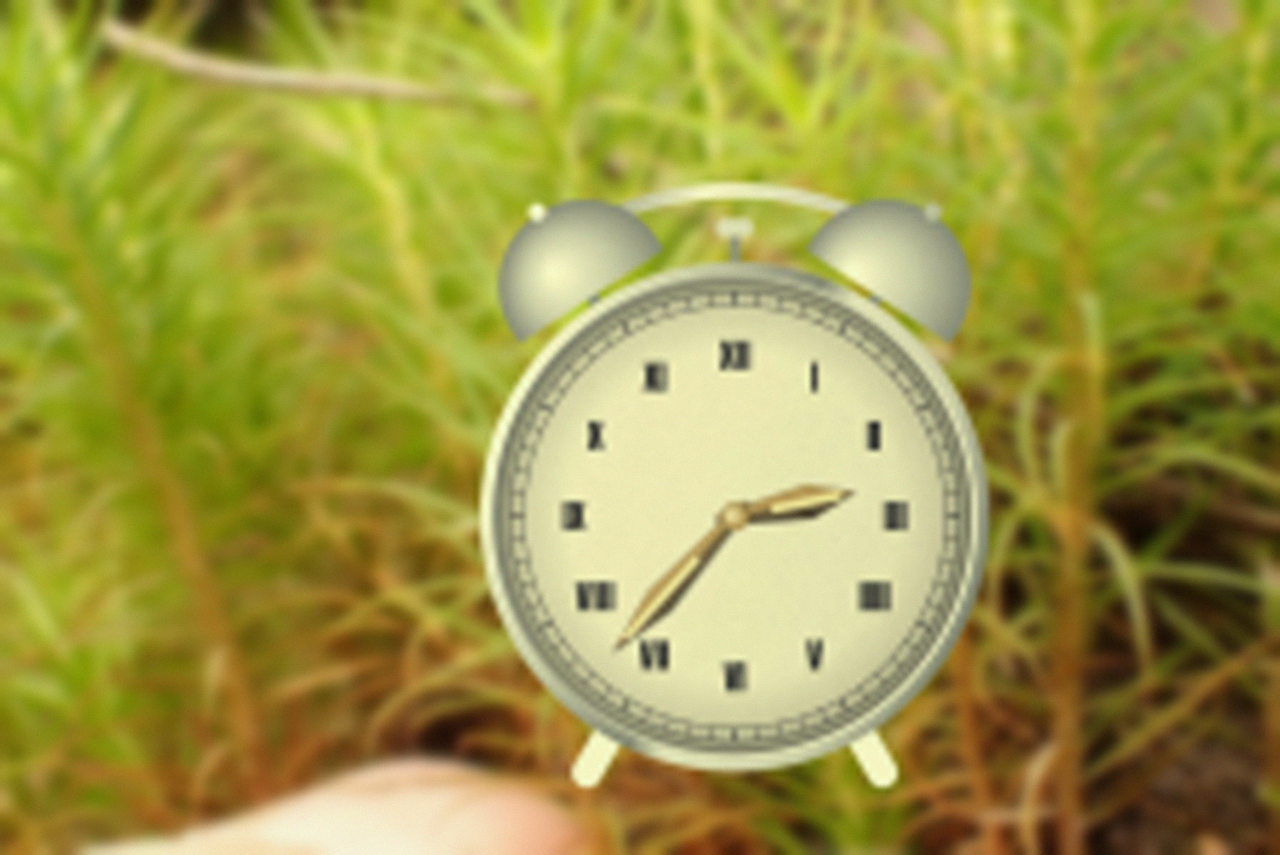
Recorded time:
2,37
